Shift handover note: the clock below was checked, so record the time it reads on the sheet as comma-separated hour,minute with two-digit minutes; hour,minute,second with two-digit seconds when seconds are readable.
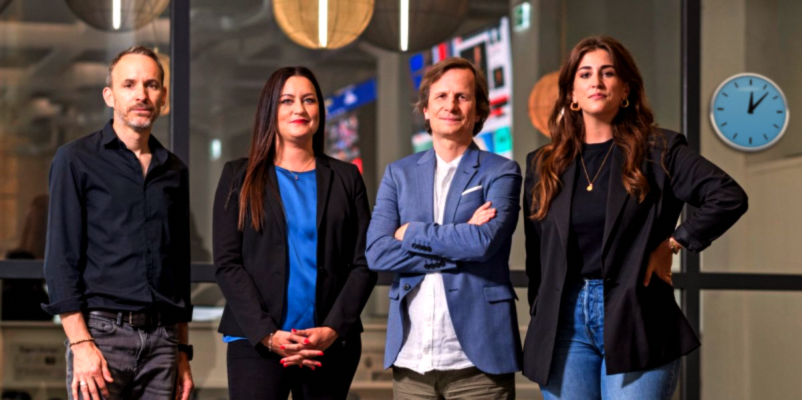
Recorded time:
12,07
